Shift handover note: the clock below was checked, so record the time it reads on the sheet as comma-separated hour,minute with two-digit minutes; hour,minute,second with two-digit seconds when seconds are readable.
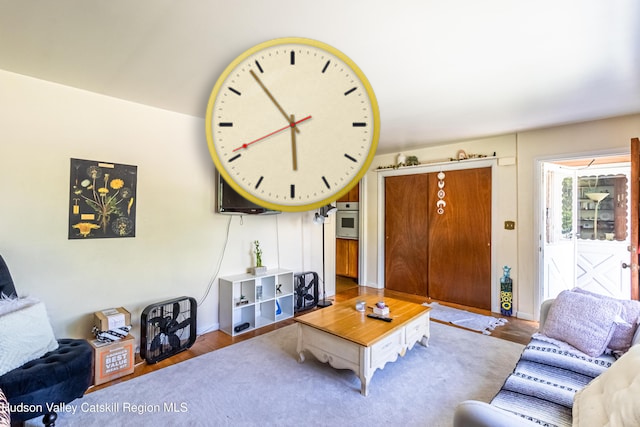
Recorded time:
5,53,41
